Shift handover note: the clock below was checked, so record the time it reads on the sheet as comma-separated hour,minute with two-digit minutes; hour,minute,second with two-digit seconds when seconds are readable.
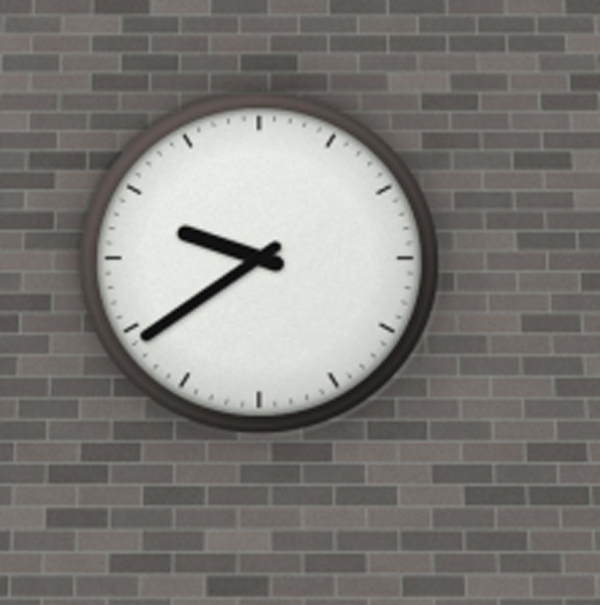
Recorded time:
9,39
